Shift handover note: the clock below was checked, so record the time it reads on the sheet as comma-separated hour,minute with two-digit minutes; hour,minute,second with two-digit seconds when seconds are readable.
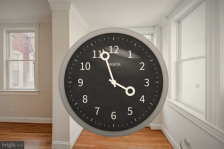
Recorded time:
3,57
